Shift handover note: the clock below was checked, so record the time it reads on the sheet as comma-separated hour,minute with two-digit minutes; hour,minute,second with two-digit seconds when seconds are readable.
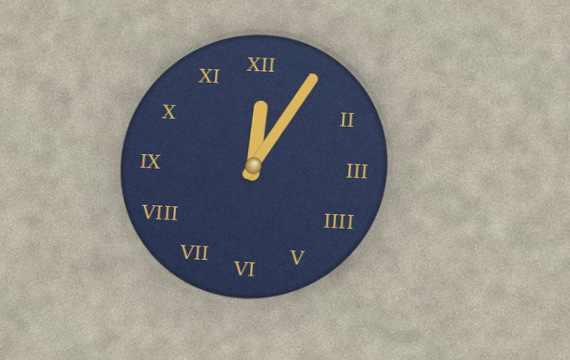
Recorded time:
12,05
